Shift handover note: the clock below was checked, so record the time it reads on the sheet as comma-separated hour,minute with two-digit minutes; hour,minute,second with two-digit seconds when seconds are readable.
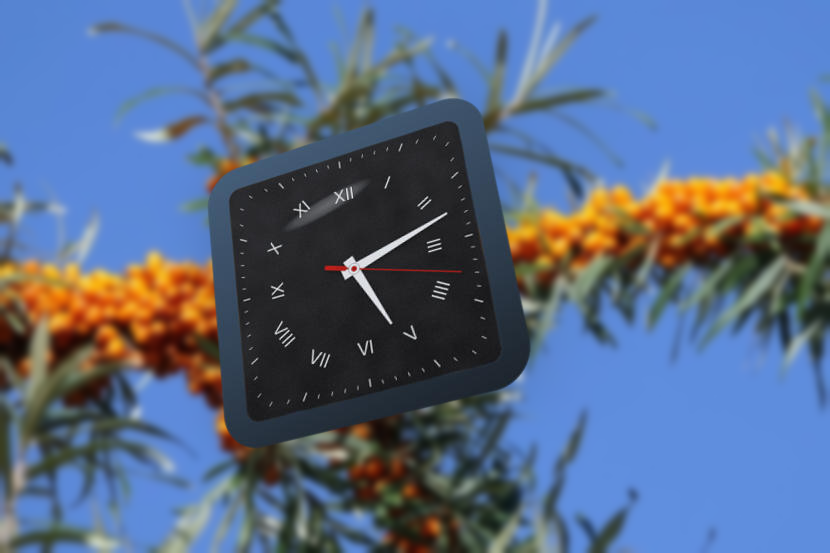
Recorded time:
5,12,18
